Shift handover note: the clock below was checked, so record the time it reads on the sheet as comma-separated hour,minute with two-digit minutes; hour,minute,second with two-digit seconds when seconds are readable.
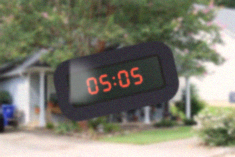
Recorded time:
5,05
